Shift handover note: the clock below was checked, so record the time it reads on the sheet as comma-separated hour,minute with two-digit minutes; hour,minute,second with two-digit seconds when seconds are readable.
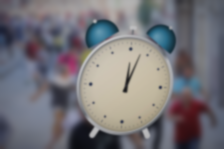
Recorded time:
12,03
